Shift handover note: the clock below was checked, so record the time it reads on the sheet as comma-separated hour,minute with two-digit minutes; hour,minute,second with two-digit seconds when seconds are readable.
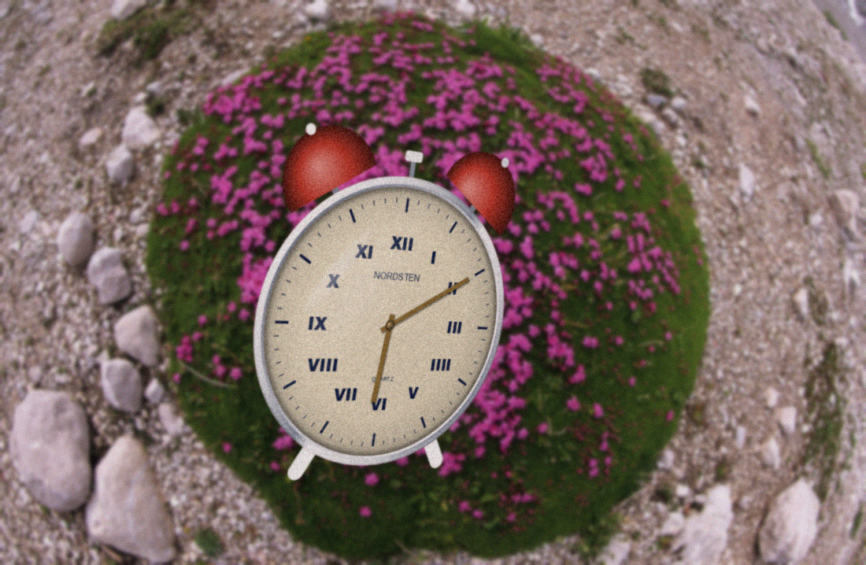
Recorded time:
6,10
